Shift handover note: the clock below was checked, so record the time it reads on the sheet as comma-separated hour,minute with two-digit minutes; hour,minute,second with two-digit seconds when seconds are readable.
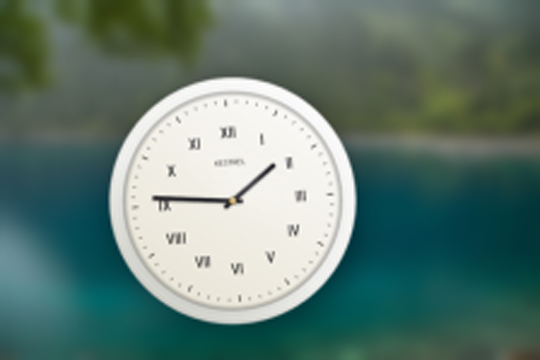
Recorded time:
1,46
